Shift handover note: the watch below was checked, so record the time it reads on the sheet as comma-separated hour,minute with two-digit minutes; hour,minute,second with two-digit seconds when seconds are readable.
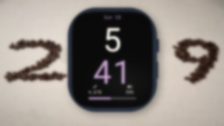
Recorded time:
5,41
